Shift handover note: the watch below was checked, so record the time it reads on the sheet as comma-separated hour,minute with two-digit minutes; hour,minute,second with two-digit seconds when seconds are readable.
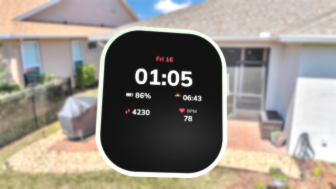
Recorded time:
1,05
